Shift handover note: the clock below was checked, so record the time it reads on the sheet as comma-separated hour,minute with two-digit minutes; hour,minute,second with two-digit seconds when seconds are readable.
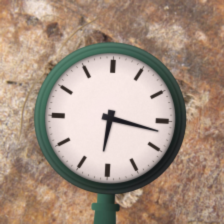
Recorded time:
6,17
